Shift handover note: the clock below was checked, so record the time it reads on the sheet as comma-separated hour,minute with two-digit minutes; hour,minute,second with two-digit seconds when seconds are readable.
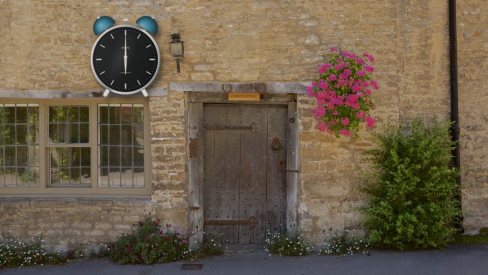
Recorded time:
6,00
